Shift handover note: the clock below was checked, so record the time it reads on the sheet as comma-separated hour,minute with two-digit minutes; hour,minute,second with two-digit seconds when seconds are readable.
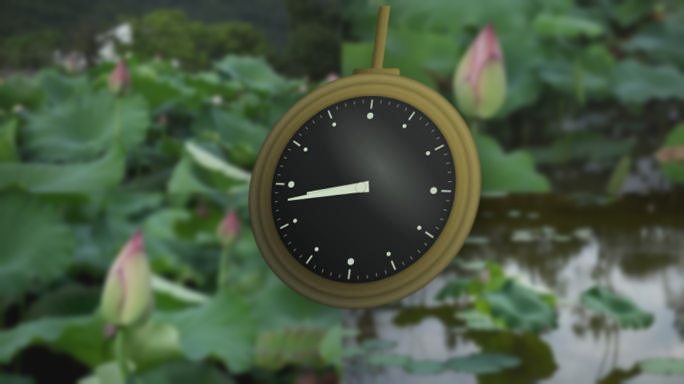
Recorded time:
8,43
